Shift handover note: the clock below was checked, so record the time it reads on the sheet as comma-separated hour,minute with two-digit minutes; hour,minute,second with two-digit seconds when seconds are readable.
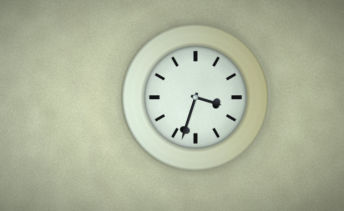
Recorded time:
3,33
